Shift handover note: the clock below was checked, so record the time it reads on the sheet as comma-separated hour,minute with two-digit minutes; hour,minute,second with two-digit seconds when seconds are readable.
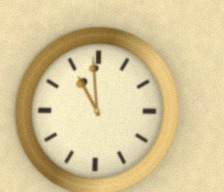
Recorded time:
10,59
